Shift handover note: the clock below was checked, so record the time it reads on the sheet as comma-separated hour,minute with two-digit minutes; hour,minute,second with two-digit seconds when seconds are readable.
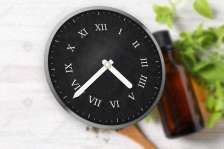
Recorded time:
4,39
